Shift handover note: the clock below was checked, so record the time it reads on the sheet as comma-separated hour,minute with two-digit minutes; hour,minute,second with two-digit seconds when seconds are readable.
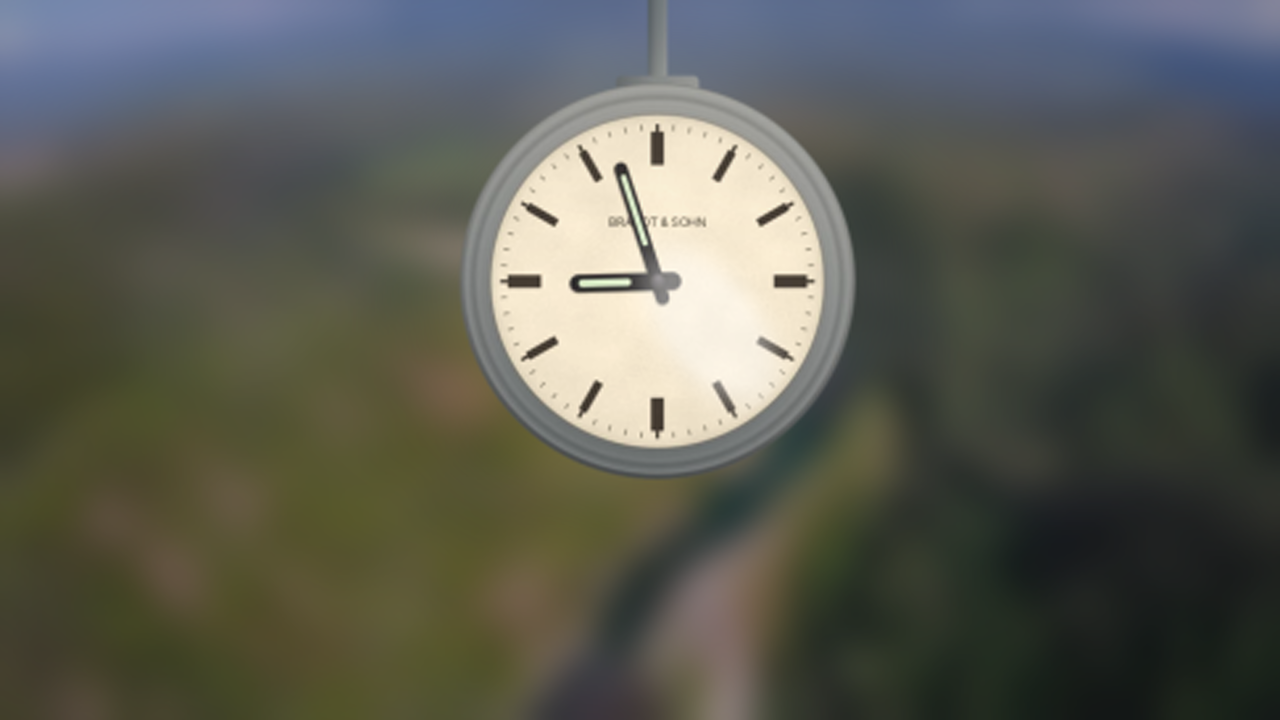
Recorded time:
8,57
